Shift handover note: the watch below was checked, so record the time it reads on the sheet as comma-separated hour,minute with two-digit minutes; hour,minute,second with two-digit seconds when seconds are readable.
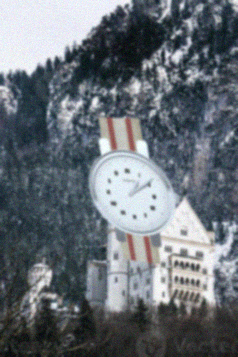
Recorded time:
1,09
